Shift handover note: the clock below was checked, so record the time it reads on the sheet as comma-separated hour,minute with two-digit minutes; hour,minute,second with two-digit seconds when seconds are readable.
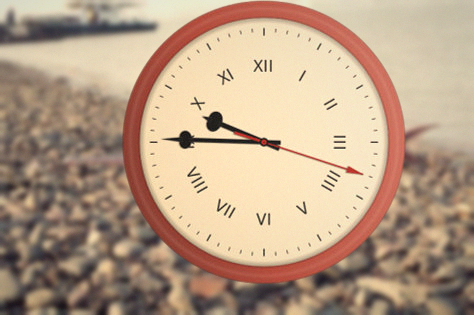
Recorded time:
9,45,18
